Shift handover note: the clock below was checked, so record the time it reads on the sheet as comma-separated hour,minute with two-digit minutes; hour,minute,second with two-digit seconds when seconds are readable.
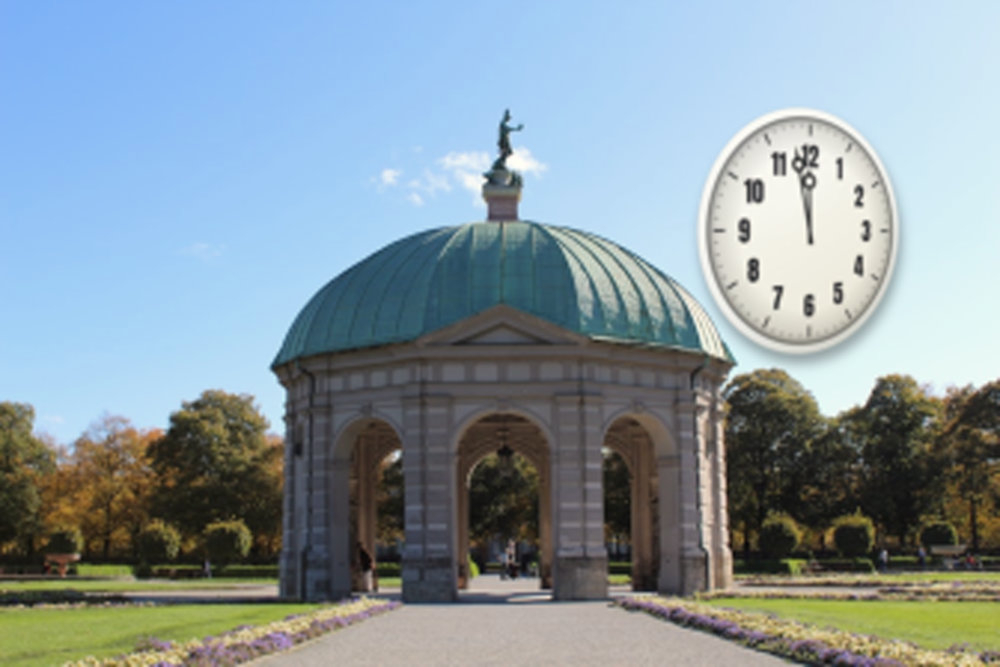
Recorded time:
11,58
